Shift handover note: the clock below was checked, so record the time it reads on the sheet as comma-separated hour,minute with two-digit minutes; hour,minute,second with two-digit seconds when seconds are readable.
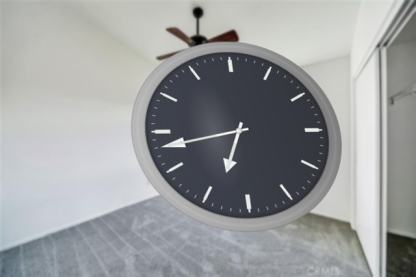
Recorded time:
6,43
